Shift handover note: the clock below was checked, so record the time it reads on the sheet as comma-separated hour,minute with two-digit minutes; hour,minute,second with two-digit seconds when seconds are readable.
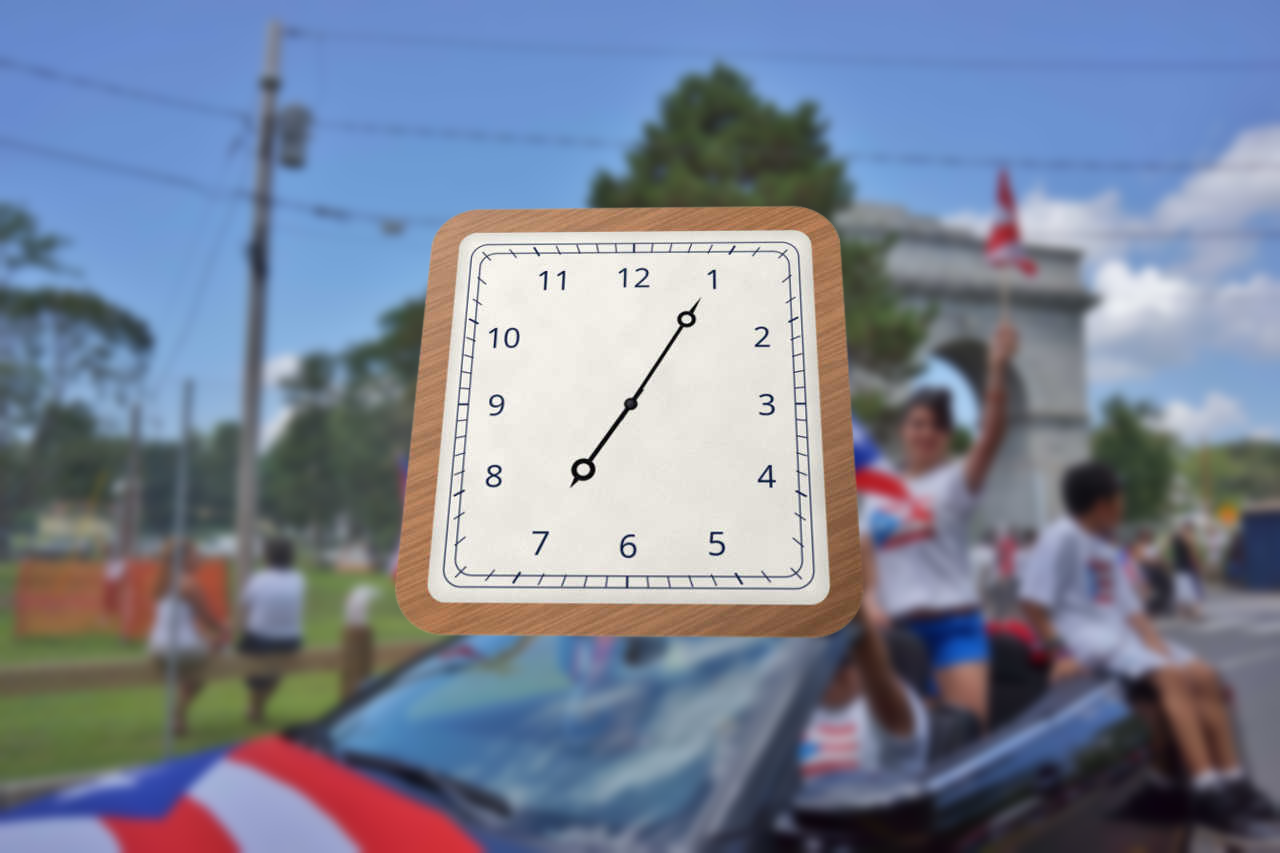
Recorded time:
7,05
